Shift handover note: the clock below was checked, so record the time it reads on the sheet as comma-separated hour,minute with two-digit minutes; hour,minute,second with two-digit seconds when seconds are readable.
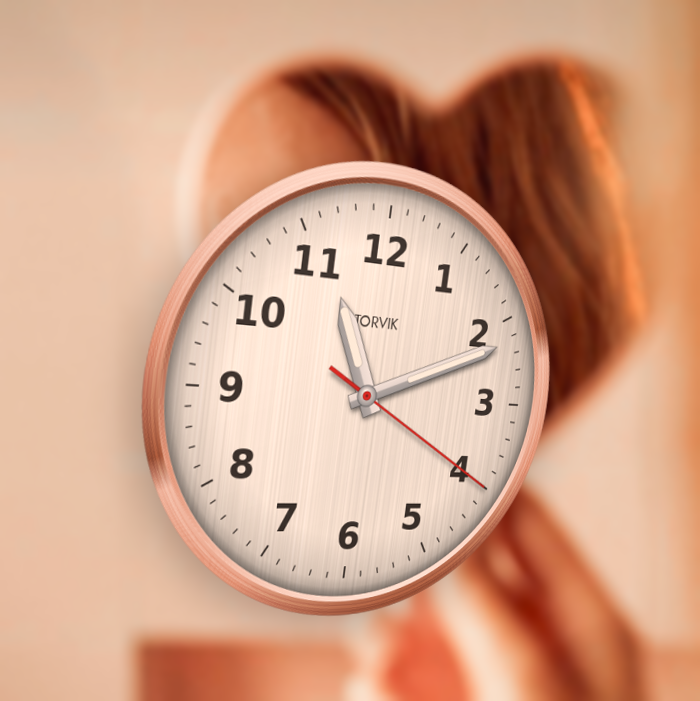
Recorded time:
11,11,20
